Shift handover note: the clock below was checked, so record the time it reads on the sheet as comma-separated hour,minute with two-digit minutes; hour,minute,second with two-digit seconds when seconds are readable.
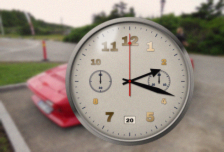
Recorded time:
2,18
